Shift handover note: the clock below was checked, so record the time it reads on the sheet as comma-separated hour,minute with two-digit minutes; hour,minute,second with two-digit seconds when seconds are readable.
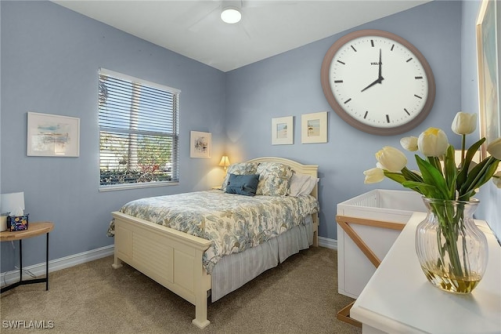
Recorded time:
8,02
